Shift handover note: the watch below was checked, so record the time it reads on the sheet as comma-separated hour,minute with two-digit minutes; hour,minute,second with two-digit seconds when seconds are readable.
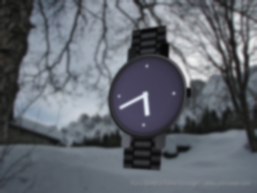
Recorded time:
5,41
